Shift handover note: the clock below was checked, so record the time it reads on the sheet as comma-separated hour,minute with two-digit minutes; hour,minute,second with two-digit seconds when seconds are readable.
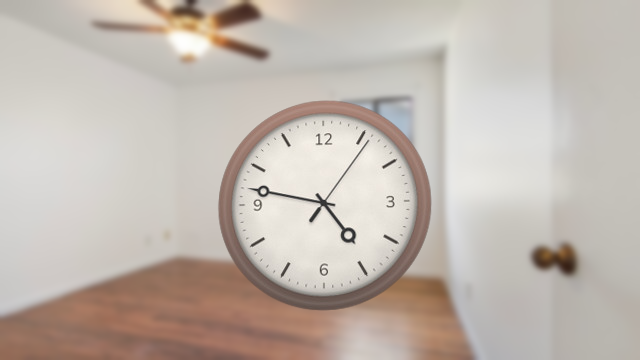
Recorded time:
4,47,06
